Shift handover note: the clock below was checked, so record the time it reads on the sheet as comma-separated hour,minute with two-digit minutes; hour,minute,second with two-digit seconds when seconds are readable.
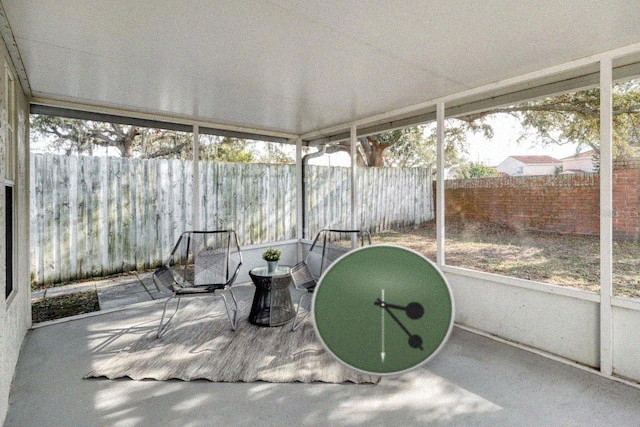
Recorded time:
3,23,30
